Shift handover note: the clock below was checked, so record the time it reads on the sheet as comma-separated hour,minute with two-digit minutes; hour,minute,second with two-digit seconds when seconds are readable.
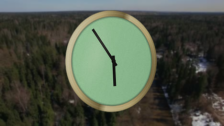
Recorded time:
5,54
